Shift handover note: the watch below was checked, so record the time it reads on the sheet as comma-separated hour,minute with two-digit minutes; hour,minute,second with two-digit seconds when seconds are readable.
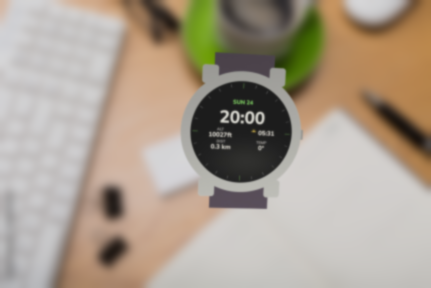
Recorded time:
20,00
